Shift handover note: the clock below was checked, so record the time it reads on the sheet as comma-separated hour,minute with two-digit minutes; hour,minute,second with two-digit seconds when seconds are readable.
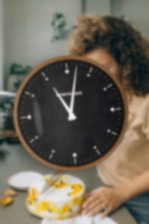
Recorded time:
11,02
